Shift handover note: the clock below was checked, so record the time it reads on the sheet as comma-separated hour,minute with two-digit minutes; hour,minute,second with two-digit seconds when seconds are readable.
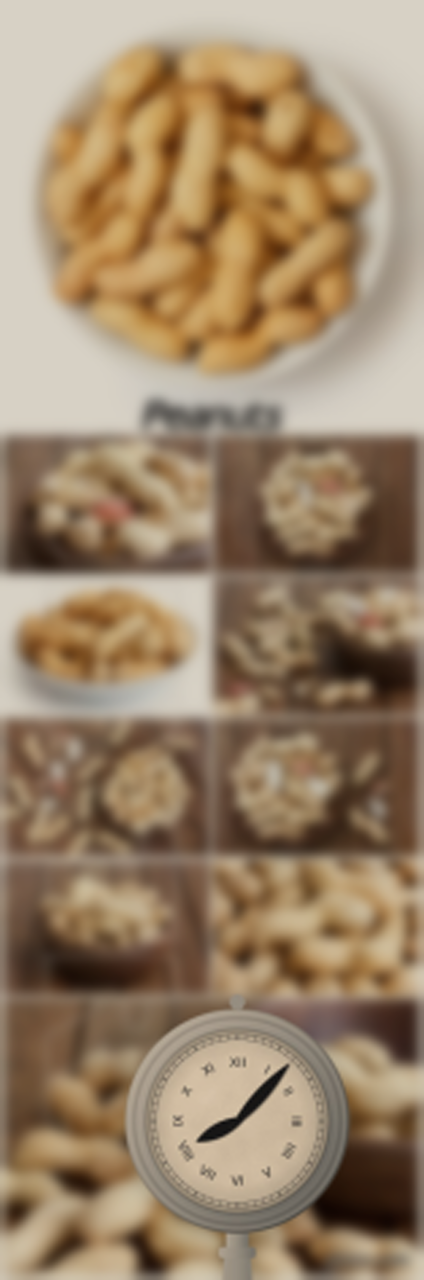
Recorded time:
8,07
